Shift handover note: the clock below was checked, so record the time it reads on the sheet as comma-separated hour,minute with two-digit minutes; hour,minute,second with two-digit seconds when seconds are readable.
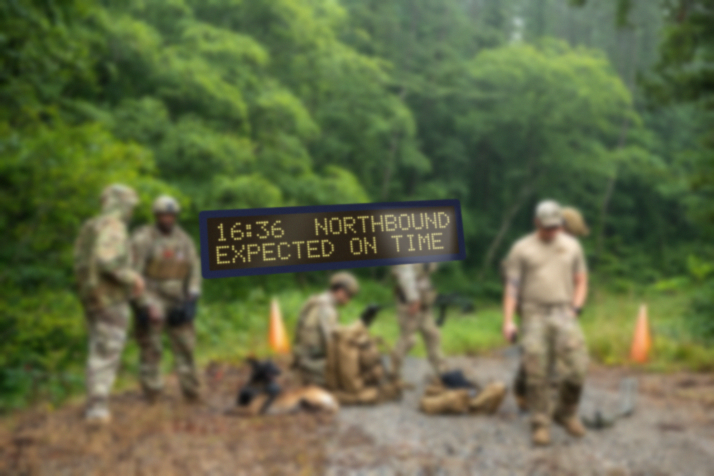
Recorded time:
16,36
